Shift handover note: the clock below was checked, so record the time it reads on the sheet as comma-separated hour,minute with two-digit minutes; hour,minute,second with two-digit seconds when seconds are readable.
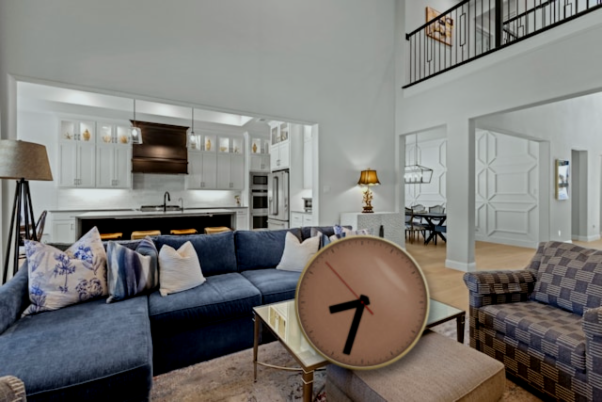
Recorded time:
8,32,53
